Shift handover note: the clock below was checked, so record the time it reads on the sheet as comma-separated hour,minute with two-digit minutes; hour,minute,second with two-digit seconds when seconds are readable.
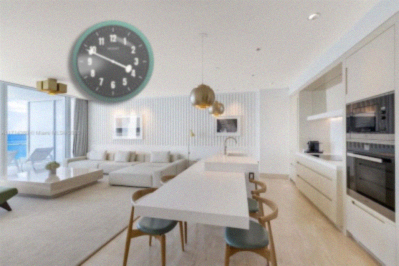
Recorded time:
3,49
